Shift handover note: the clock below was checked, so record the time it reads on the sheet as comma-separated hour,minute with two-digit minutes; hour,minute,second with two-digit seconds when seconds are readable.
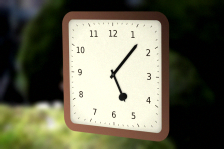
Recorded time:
5,07
